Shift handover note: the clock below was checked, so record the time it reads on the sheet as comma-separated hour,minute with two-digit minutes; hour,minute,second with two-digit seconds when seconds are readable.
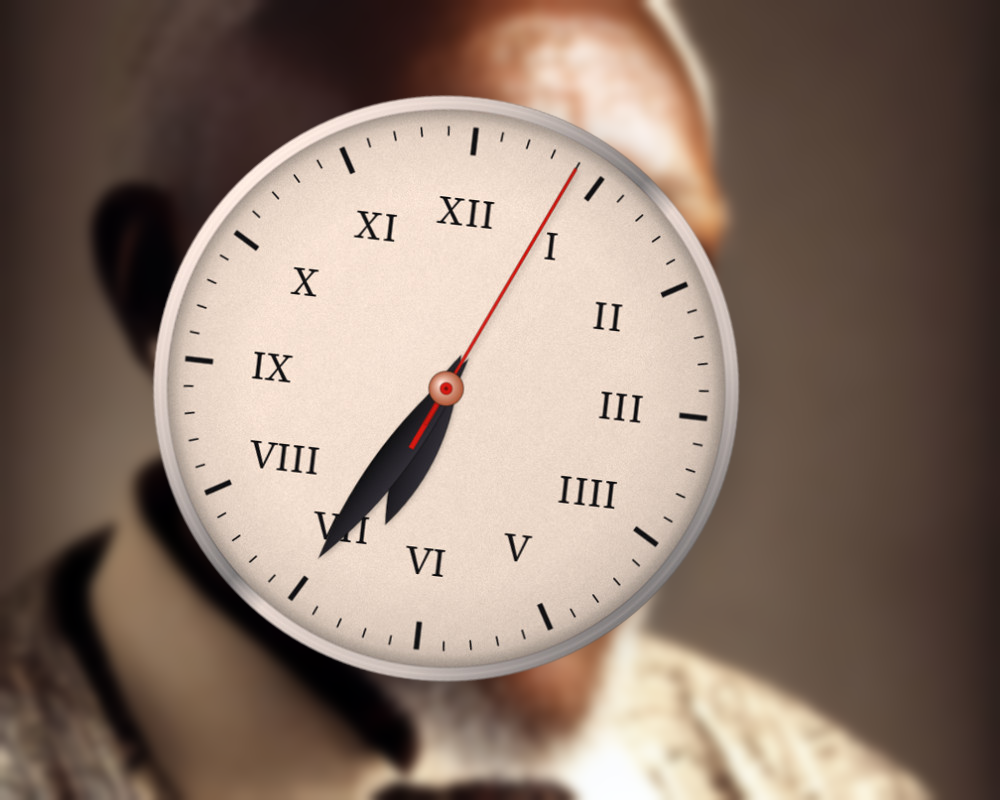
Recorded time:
6,35,04
